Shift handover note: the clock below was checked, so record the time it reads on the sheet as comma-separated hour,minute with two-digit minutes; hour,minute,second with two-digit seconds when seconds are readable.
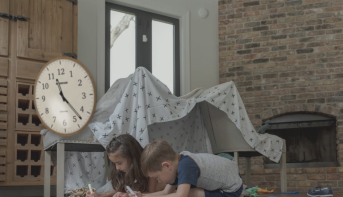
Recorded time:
11,23
